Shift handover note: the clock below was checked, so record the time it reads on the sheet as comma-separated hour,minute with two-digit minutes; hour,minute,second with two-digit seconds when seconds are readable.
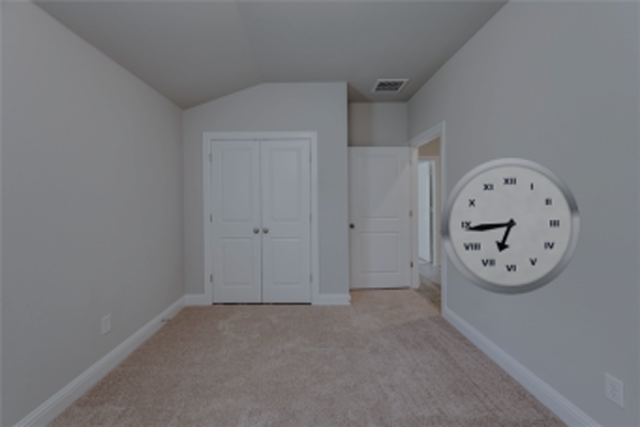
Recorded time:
6,44
